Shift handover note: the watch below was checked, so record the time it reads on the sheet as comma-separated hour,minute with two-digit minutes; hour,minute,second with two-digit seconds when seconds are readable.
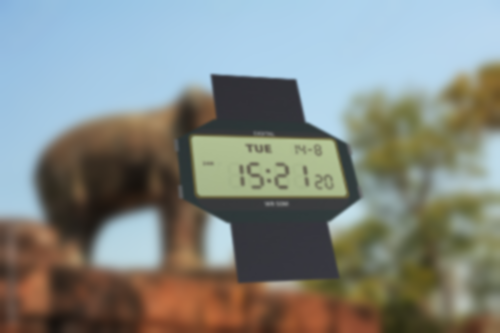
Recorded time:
15,21,20
